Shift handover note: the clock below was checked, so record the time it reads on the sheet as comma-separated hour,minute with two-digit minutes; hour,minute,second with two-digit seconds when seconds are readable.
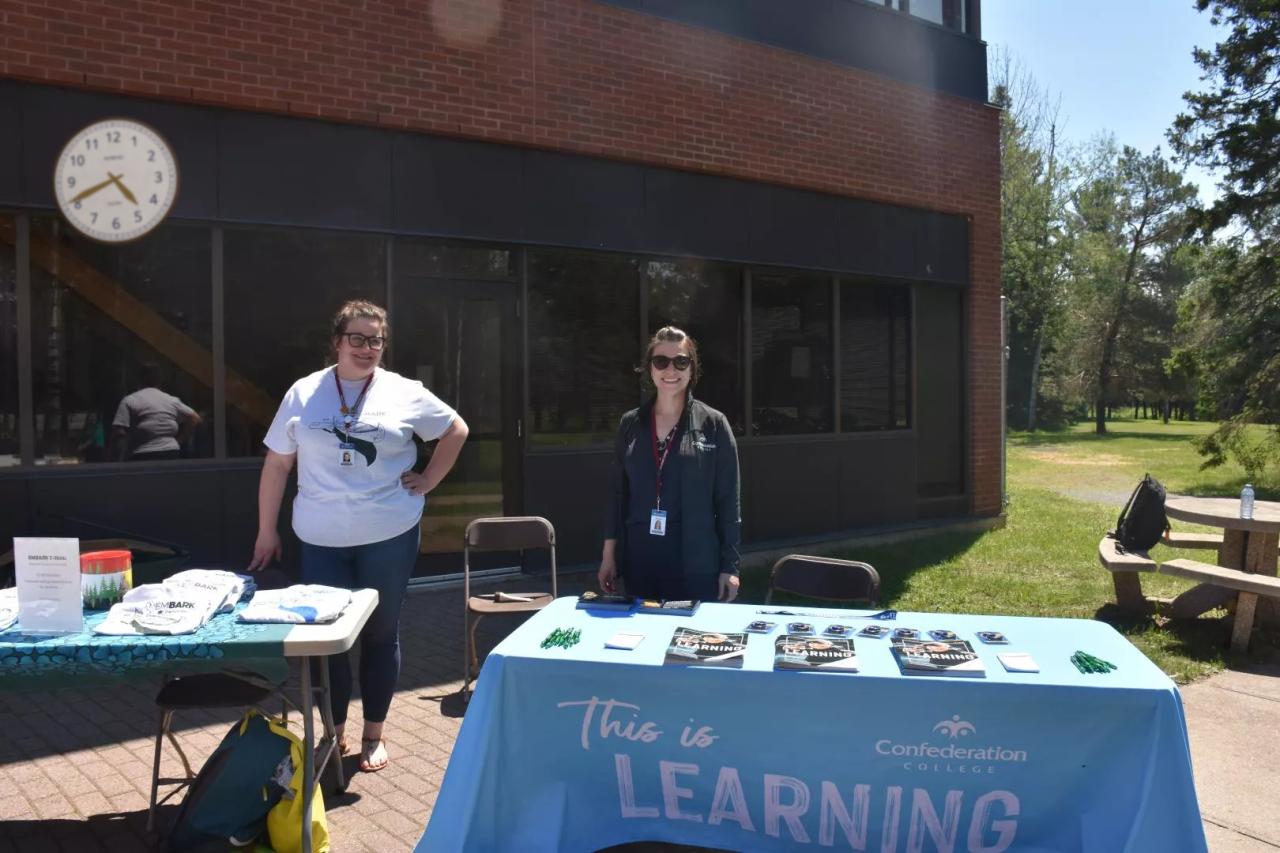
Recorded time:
4,41
